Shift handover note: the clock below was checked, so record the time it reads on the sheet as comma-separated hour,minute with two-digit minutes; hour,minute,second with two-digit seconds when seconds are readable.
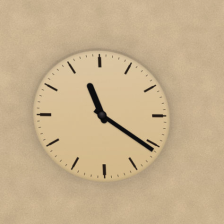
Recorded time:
11,21
